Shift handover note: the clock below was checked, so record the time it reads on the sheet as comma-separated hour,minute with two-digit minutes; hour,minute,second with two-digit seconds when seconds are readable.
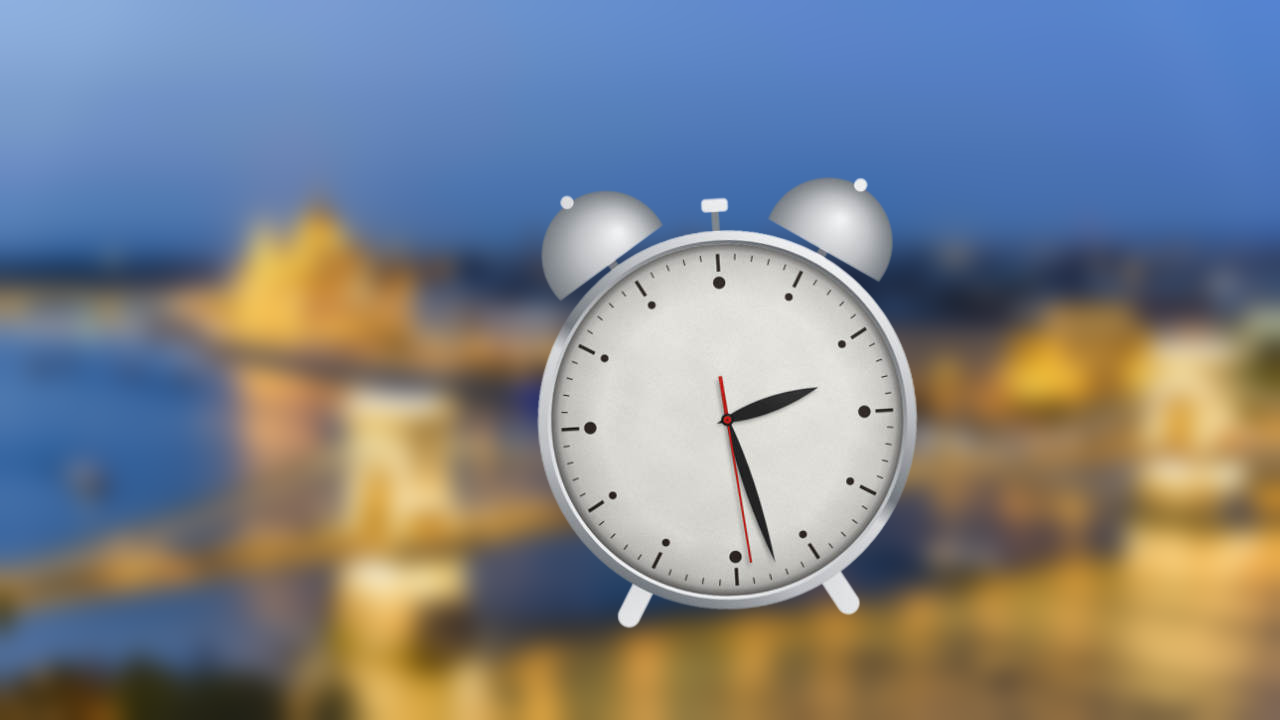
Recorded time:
2,27,29
